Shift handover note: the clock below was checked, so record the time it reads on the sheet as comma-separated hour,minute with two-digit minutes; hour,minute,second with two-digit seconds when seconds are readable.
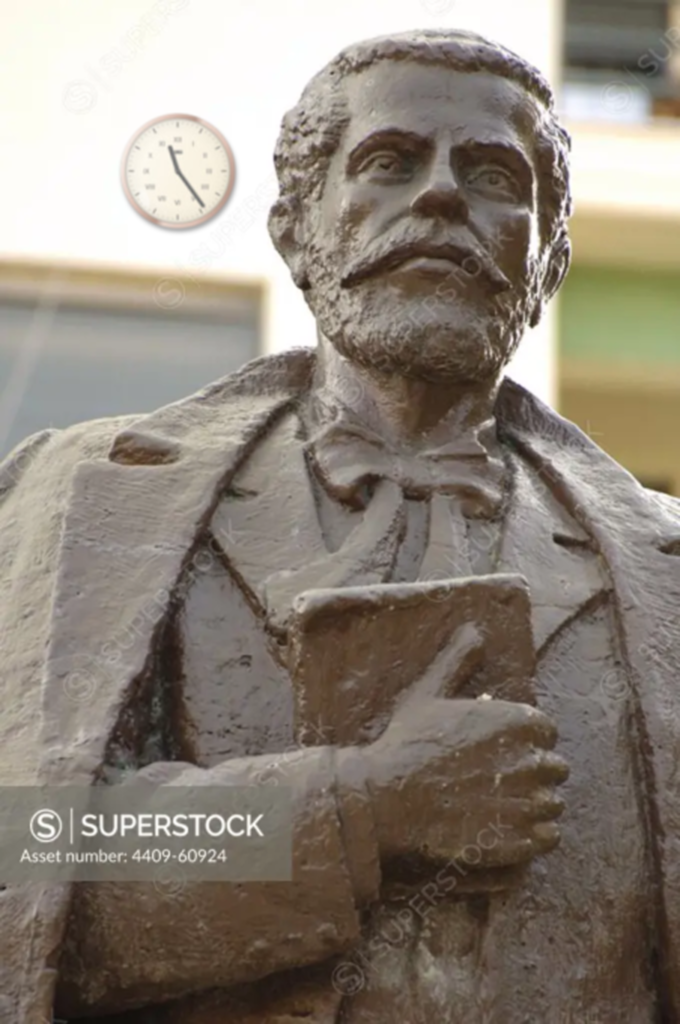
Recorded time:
11,24
